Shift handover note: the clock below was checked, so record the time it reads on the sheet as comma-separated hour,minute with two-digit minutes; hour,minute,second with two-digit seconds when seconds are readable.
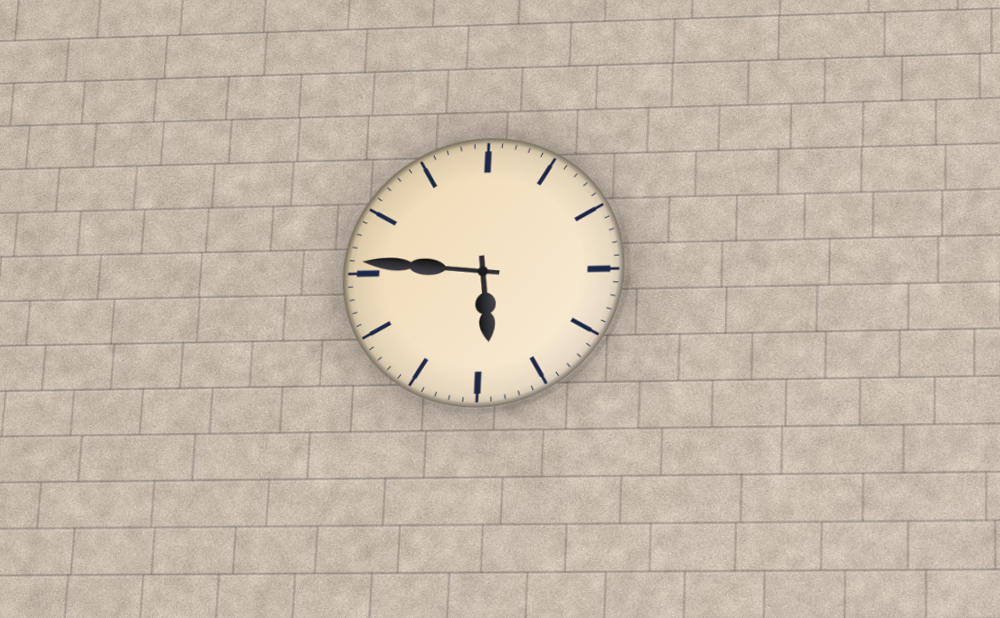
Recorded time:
5,46
